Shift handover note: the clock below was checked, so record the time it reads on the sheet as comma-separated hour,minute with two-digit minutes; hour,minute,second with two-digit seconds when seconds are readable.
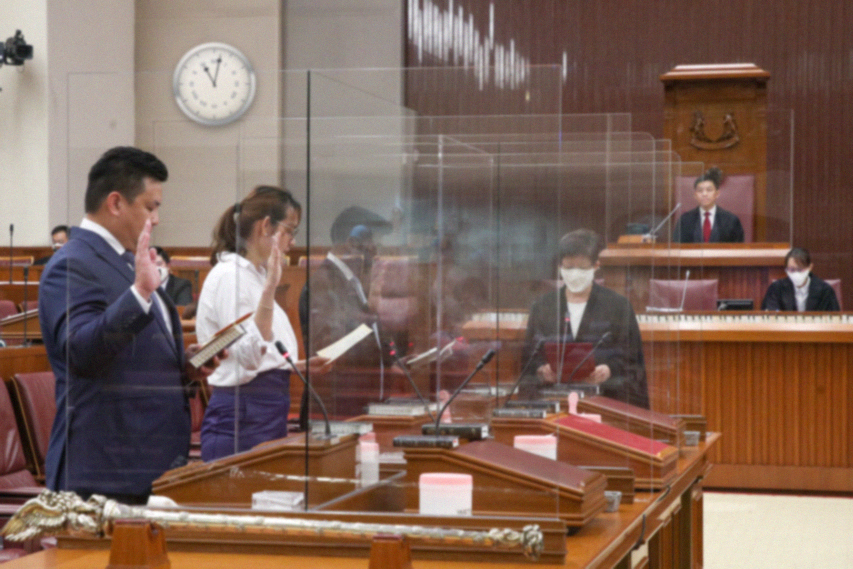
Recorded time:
11,02
